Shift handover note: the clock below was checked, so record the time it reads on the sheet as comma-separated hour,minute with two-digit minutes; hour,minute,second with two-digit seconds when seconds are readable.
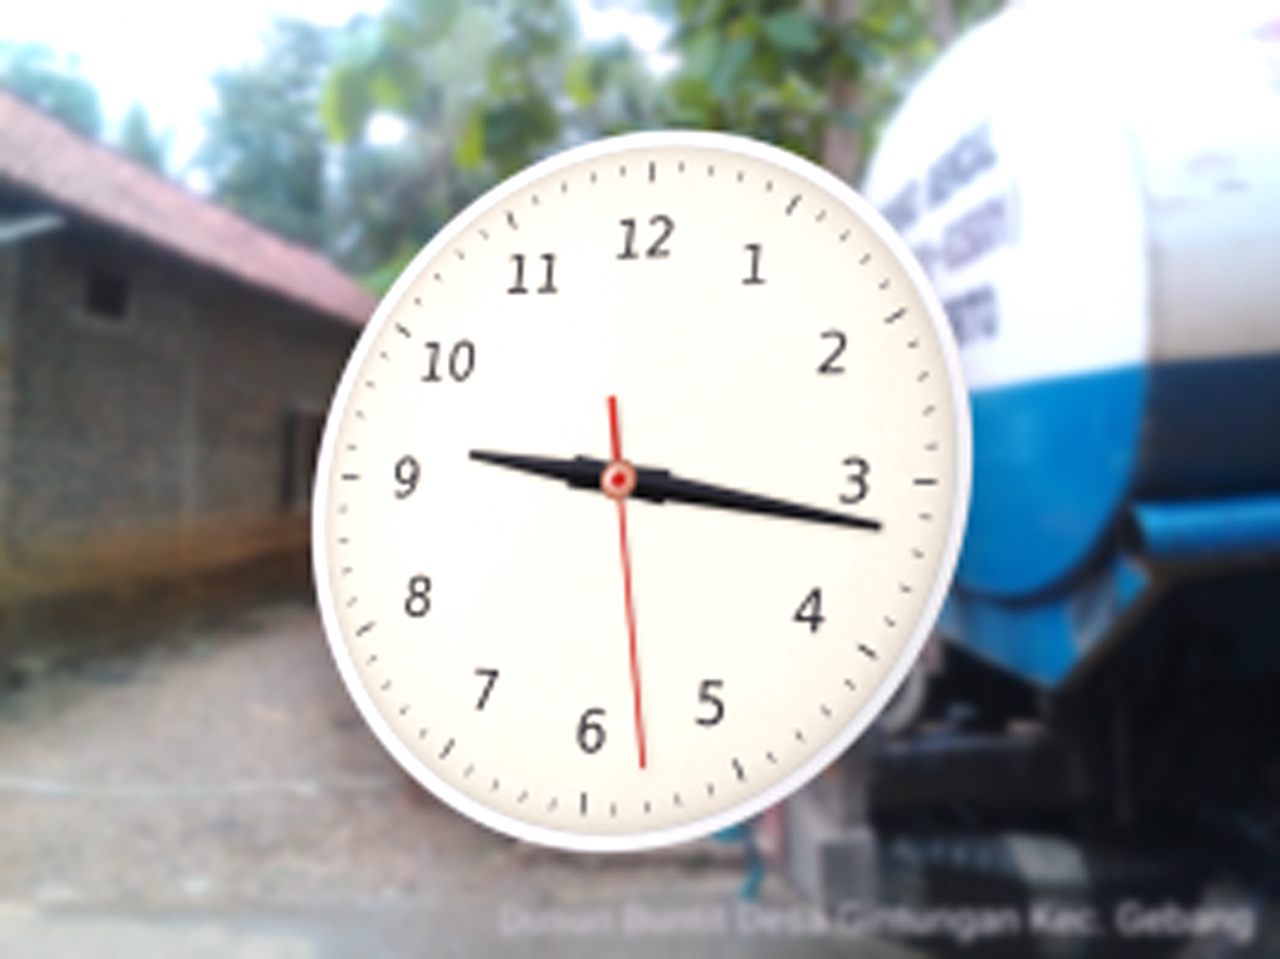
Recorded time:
9,16,28
